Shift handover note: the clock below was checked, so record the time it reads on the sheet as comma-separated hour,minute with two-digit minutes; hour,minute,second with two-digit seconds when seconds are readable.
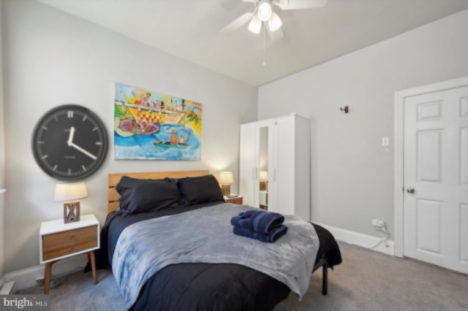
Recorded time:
12,20
